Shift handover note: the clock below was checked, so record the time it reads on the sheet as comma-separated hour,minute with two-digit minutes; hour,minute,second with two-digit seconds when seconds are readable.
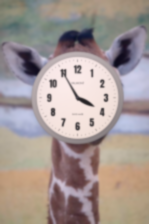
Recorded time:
3,55
